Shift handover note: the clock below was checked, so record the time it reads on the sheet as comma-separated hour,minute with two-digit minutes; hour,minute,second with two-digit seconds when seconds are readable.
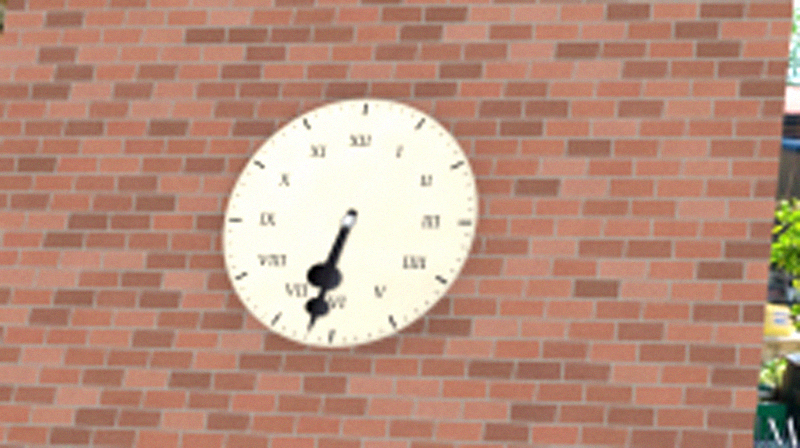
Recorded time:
6,32
